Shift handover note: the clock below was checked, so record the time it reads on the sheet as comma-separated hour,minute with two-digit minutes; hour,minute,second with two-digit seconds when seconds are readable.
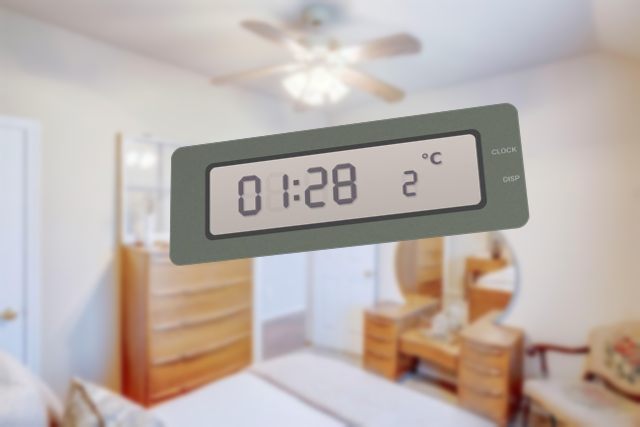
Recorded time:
1,28
